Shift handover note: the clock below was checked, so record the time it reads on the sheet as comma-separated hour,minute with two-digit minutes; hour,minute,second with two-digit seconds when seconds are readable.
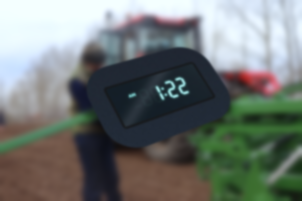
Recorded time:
1,22
